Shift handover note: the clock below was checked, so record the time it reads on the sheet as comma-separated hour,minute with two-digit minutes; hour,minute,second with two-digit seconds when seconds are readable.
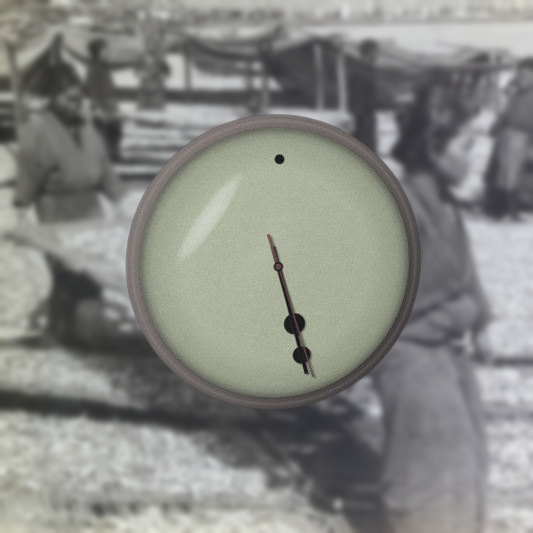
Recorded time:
5,27,27
